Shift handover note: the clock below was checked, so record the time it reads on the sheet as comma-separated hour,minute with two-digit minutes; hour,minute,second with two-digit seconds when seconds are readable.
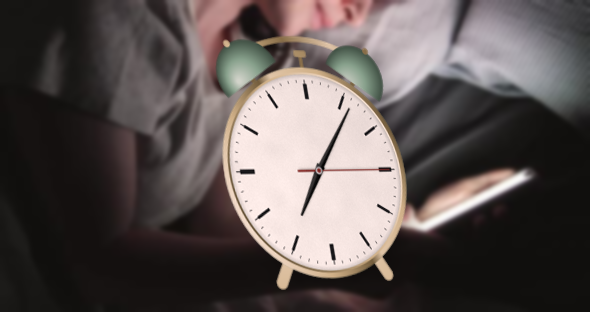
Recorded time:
7,06,15
